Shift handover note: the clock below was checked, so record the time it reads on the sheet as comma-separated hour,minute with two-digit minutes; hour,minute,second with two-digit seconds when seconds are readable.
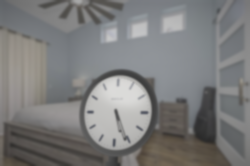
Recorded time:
5,26
